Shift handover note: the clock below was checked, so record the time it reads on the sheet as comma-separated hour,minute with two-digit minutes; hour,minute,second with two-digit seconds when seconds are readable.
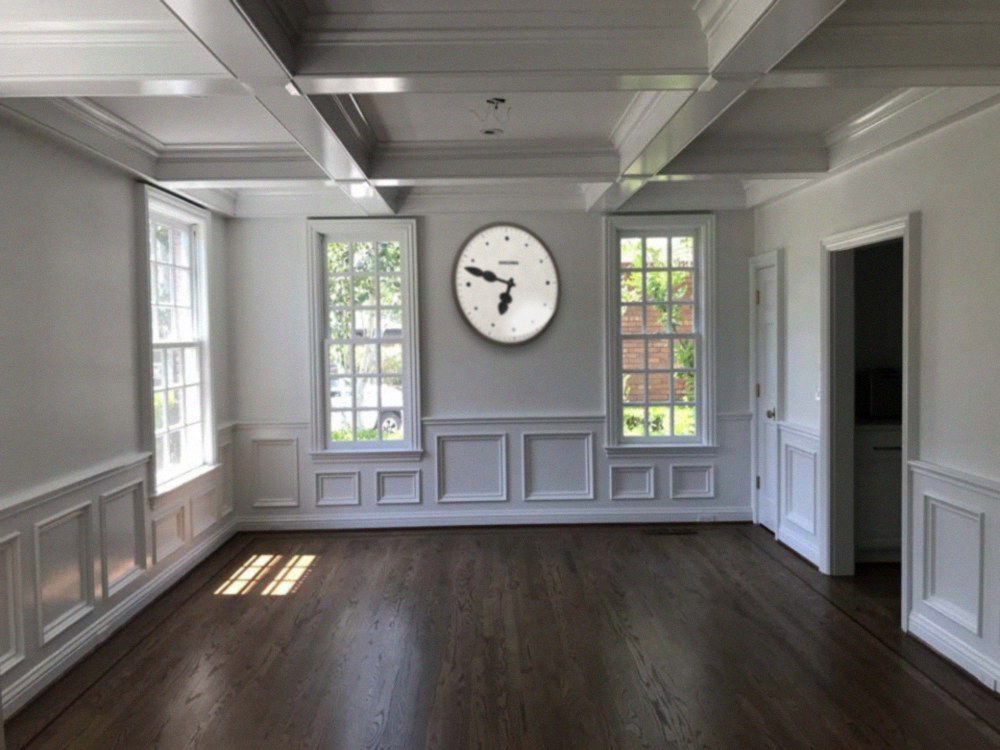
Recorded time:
6,48
